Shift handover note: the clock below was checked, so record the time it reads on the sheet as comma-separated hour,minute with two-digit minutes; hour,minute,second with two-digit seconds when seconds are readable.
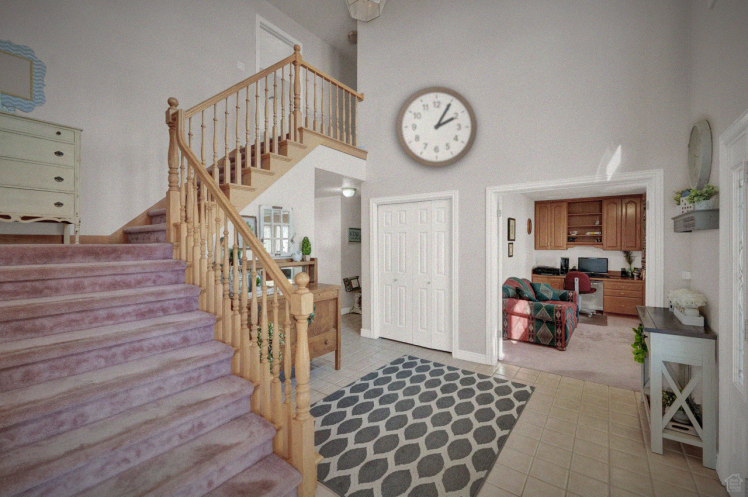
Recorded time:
2,05
